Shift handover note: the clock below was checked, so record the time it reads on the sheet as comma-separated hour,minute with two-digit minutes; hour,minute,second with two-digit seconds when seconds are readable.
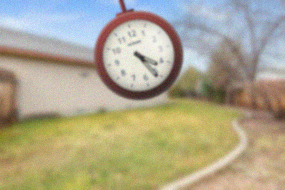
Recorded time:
4,26
